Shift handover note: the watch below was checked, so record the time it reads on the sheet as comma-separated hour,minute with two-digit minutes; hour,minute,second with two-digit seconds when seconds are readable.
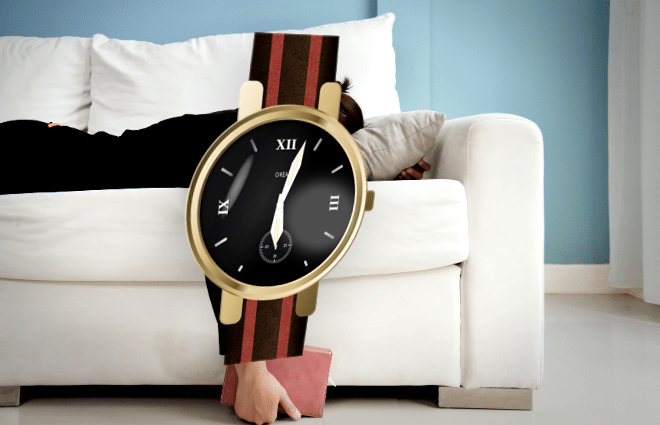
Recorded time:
6,03
